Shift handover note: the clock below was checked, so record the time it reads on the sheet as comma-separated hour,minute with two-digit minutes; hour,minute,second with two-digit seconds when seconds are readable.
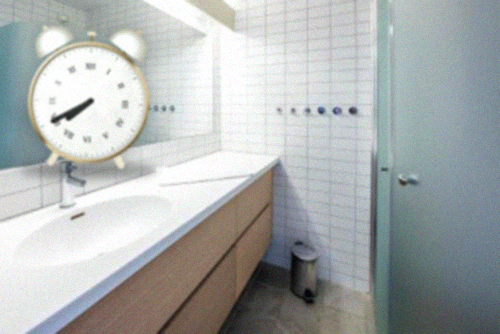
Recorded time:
7,40
